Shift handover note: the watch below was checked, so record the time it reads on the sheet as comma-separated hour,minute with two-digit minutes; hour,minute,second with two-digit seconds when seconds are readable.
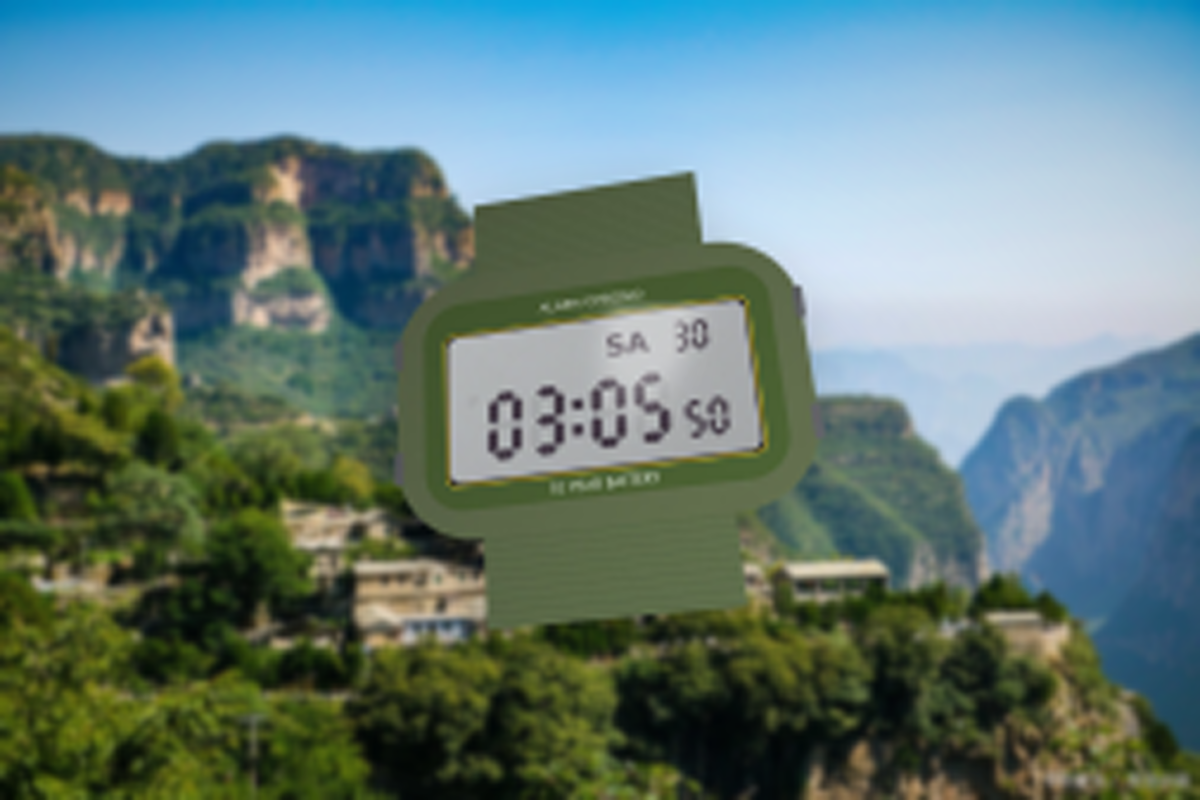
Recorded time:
3,05,50
